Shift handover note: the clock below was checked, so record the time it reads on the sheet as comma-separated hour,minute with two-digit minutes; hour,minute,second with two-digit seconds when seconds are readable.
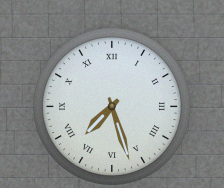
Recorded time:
7,27
